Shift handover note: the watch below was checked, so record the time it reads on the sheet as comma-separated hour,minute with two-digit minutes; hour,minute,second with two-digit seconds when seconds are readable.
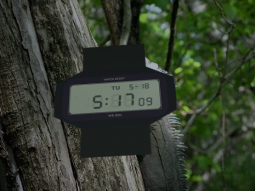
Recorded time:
5,17,09
